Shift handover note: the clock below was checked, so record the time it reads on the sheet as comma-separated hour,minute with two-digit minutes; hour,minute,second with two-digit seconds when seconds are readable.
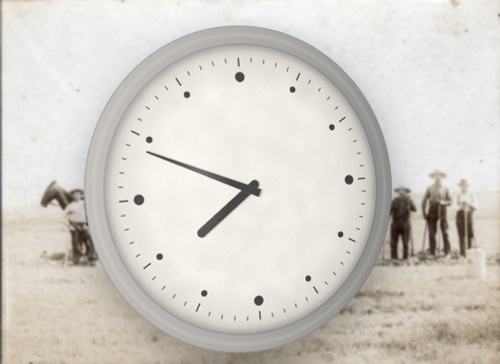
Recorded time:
7,49
